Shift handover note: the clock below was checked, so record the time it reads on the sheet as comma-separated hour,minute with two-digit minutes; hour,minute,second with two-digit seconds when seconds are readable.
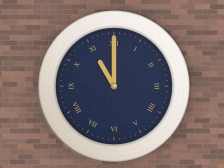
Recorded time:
11,00
